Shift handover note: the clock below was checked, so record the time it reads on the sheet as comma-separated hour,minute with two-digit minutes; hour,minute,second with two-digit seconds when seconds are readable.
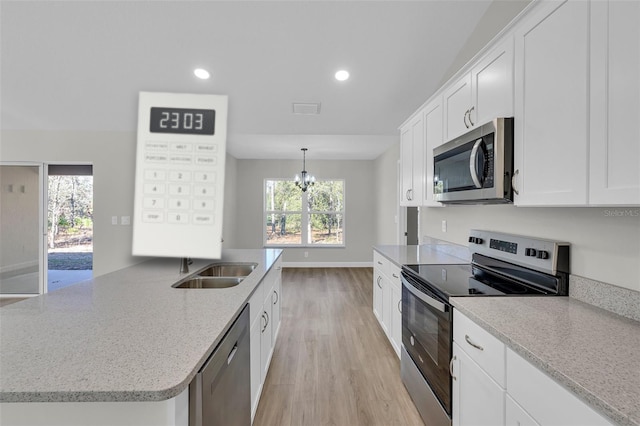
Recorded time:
23,03
